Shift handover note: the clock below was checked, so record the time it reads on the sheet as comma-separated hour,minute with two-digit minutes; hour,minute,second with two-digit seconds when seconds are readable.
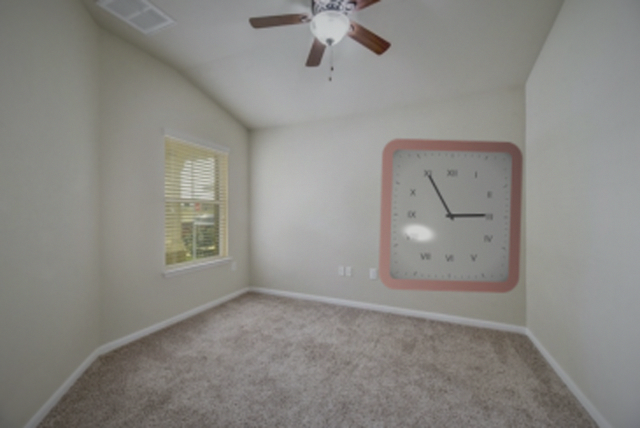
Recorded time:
2,55
